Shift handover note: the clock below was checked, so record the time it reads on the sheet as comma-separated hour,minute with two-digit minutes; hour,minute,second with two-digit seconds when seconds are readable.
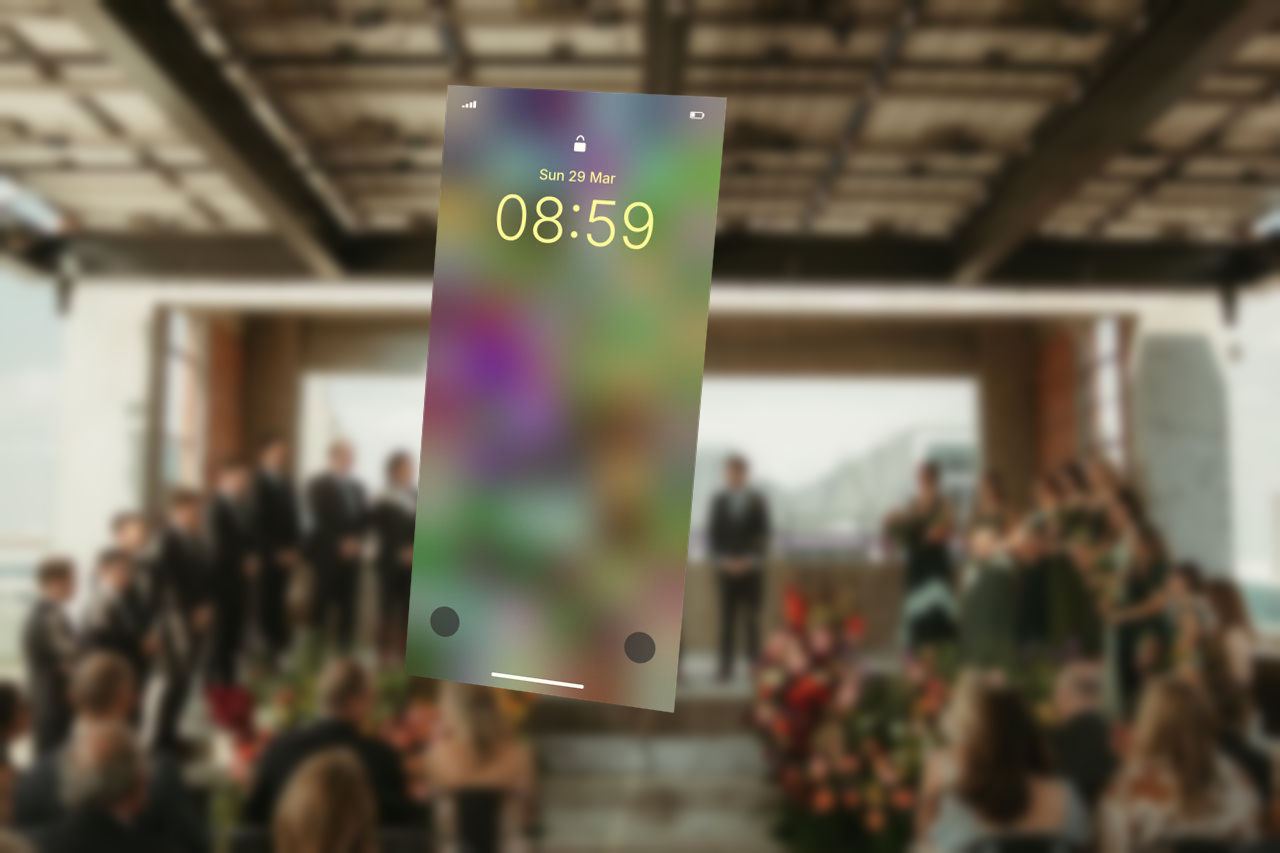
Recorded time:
8,59
